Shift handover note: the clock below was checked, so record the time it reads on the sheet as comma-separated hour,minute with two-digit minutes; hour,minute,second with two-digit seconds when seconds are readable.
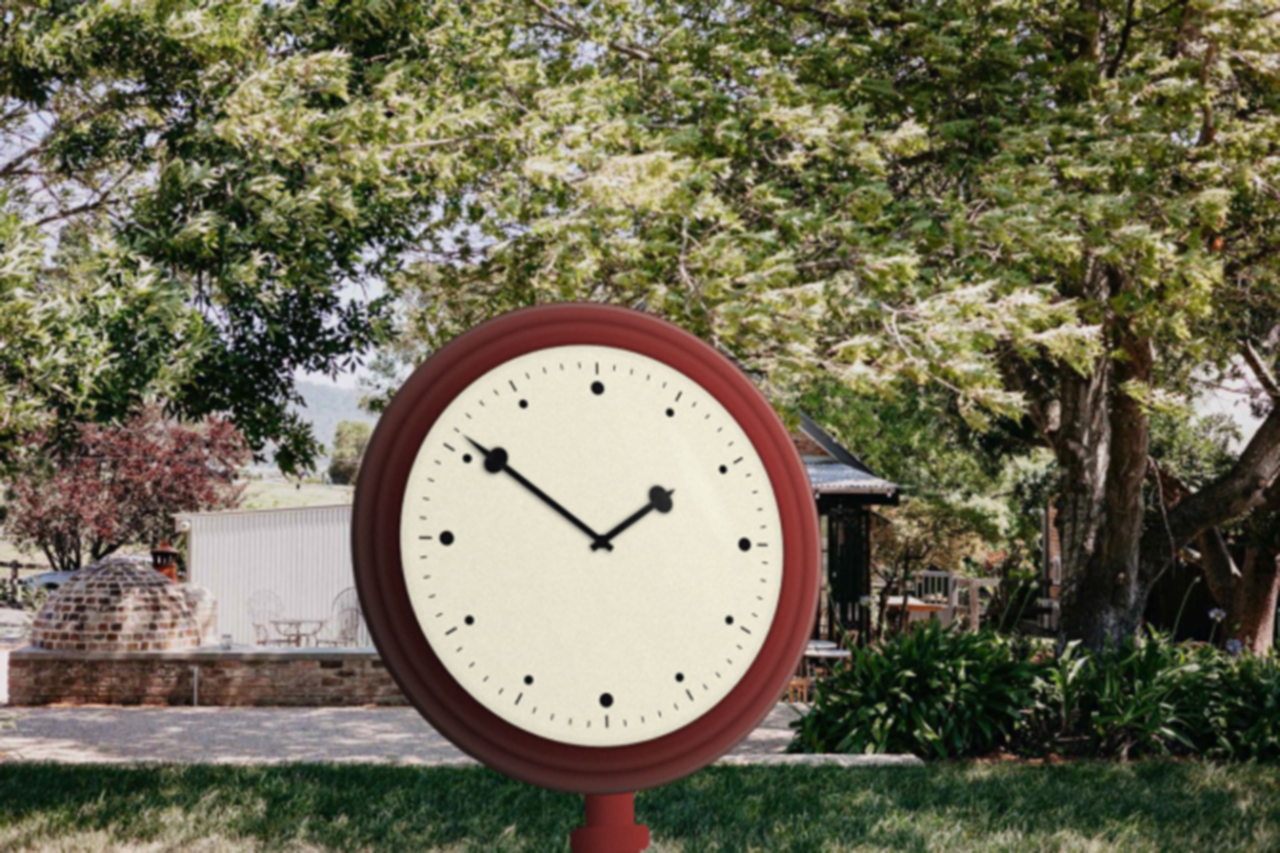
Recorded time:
1,51
